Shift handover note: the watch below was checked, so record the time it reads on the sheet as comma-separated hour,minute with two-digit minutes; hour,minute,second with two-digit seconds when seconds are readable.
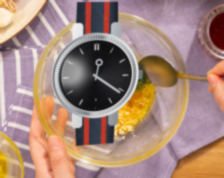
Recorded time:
12,21
